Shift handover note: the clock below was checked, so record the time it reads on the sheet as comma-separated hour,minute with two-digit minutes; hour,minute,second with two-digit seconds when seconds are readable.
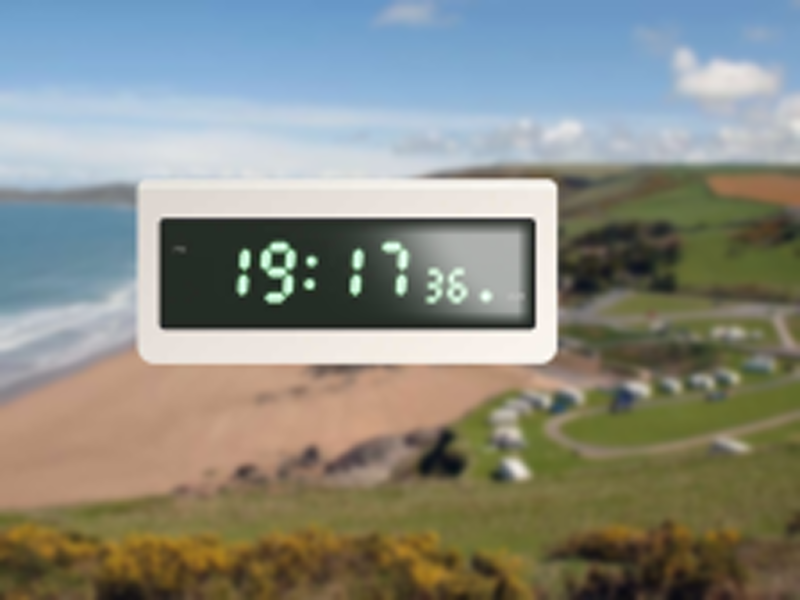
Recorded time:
19,17,36
